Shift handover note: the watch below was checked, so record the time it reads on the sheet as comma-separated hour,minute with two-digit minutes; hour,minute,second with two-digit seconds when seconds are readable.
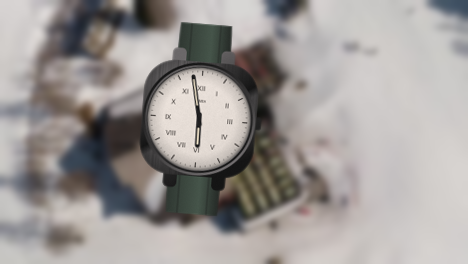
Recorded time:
5,58
